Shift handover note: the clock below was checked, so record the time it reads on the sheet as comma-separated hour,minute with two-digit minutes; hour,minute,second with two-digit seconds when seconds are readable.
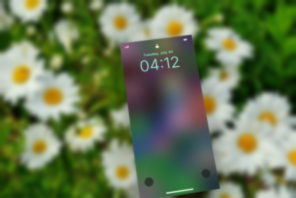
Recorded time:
4,12
